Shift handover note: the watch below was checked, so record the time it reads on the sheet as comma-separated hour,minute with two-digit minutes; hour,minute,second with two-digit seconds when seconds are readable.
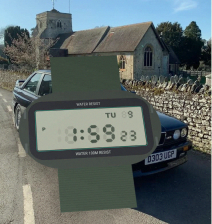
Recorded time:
1,59,23
